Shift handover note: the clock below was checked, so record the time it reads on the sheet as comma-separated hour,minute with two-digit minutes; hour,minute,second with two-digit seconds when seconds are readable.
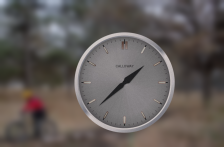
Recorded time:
1,38
